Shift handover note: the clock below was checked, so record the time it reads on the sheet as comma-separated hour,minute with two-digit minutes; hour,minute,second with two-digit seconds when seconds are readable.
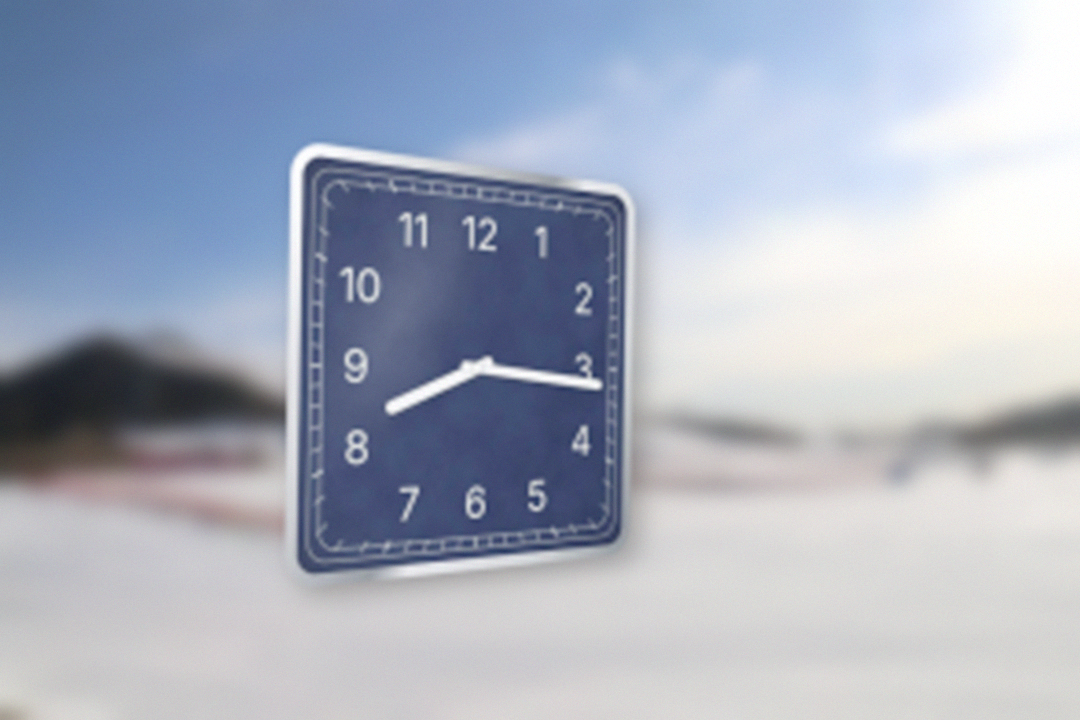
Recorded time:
8,16
